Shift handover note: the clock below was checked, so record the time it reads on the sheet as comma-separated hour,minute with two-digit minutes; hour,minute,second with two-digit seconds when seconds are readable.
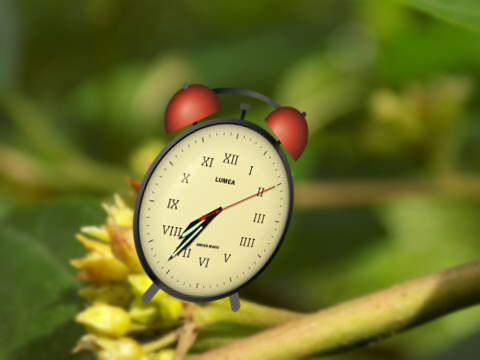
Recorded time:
7,36,10
